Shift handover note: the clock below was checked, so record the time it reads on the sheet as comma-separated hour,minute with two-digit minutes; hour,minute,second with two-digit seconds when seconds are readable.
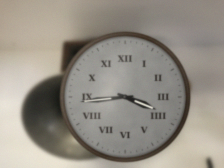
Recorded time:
3,44
